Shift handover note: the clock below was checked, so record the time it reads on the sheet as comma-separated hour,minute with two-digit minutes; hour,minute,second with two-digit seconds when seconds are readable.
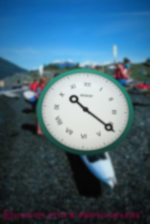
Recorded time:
10,21
